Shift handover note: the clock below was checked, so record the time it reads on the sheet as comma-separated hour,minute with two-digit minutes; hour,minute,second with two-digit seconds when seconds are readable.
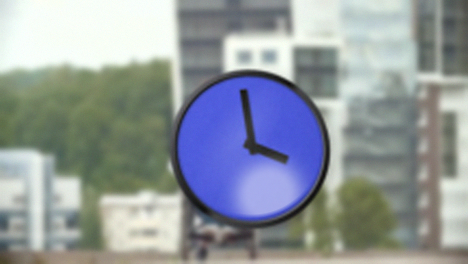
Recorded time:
4,00
